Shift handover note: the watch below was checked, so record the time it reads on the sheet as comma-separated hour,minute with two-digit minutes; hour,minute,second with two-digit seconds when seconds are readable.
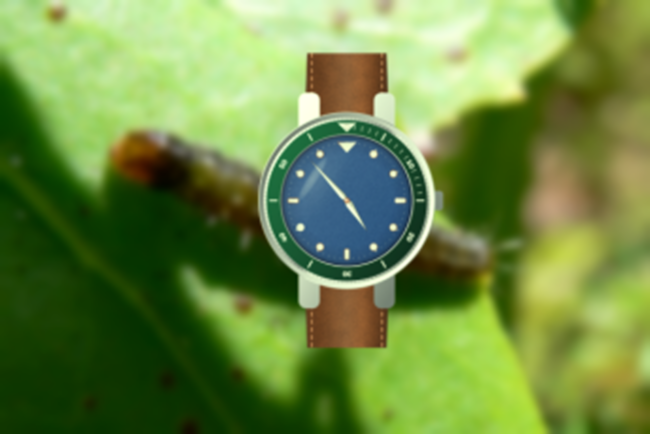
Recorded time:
4,53
